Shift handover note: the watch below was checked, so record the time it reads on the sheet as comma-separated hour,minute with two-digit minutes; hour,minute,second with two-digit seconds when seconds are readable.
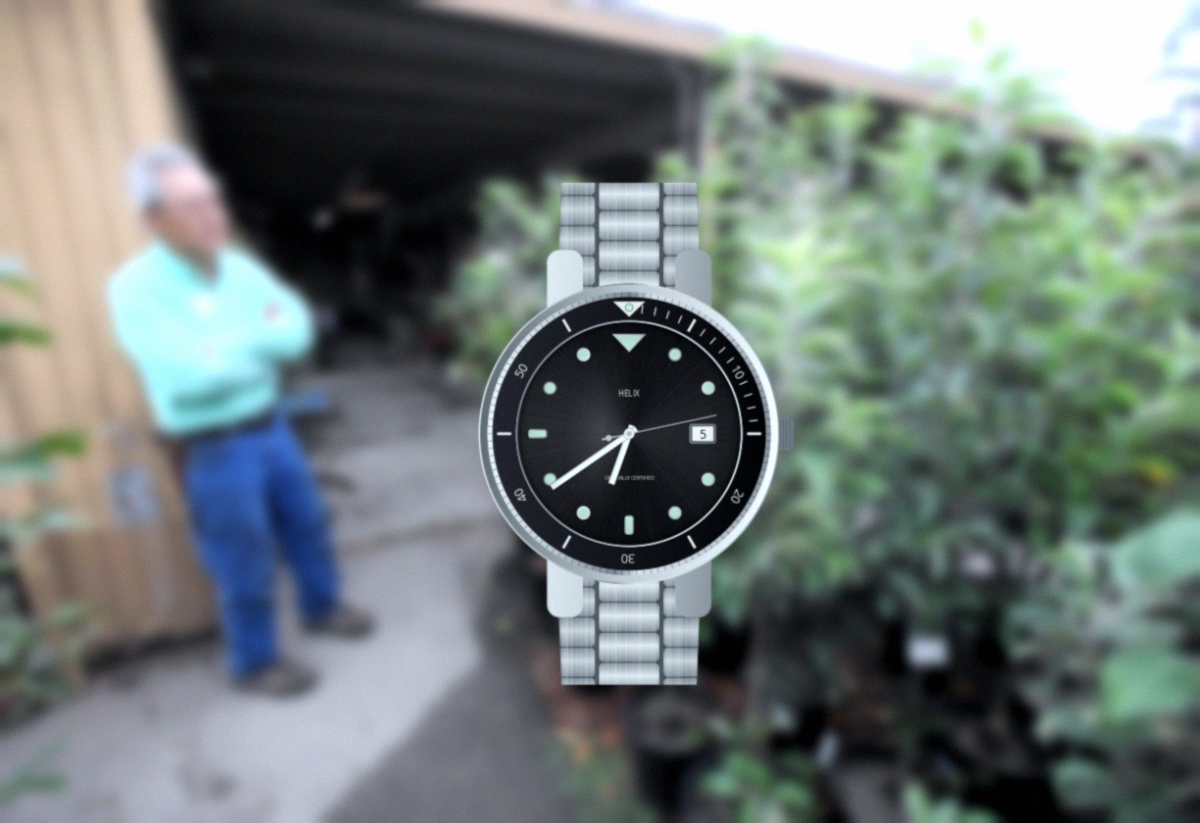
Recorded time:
6,39,13
